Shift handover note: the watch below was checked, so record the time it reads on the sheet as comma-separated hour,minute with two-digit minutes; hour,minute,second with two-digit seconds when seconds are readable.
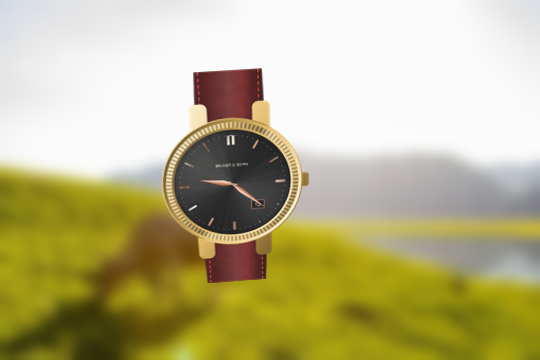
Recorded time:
9,22
